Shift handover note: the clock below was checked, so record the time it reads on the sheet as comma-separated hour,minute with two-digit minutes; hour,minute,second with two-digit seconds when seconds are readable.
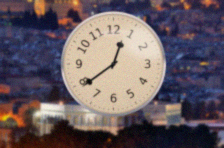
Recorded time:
12,39
